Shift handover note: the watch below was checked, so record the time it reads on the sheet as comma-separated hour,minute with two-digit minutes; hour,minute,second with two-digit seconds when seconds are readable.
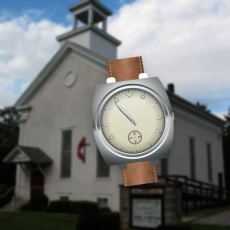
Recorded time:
10,54
